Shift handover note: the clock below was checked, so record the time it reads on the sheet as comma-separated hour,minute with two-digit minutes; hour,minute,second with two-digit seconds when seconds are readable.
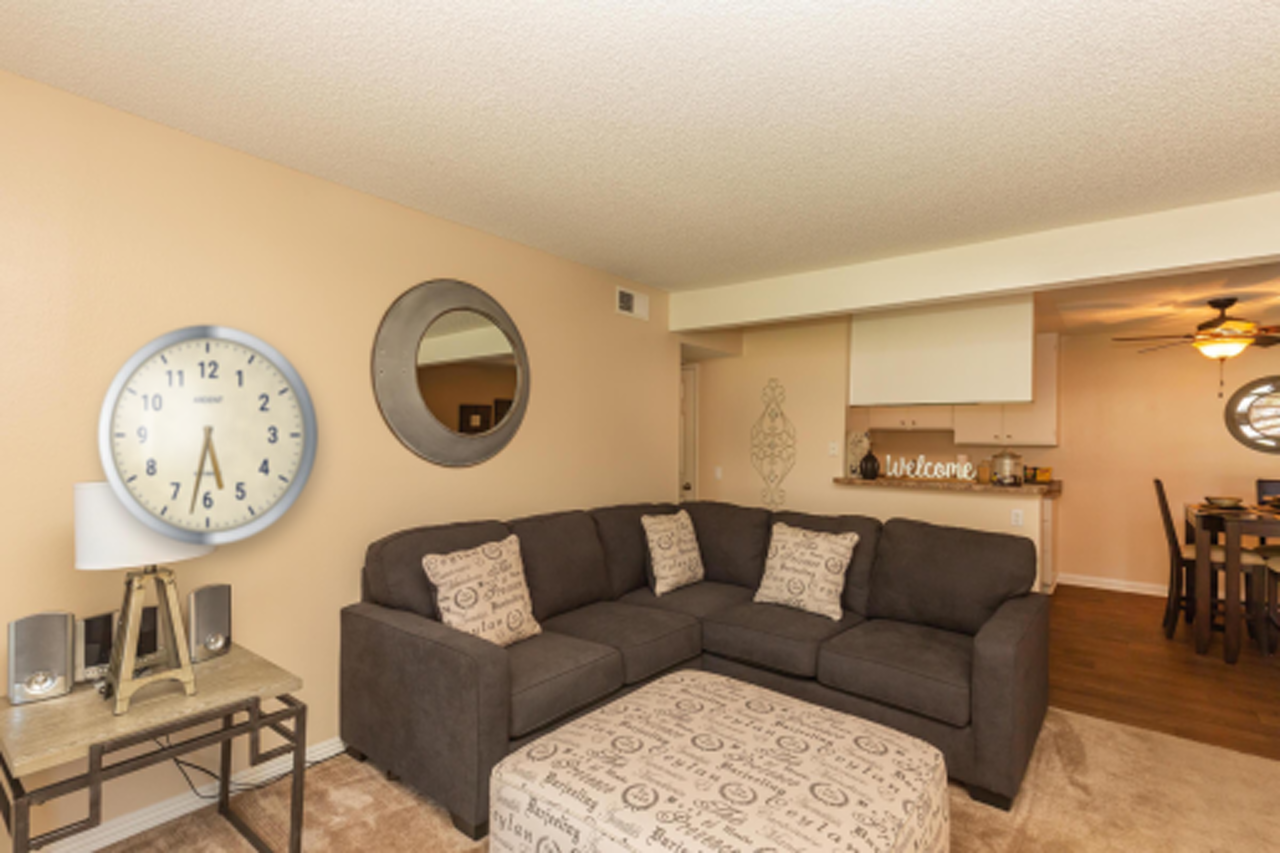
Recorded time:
5,32
